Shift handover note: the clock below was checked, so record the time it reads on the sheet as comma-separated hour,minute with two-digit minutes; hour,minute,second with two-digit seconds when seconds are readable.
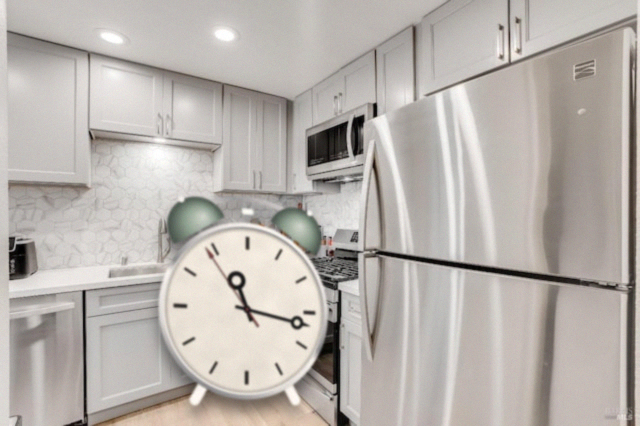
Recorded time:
11,16,54
